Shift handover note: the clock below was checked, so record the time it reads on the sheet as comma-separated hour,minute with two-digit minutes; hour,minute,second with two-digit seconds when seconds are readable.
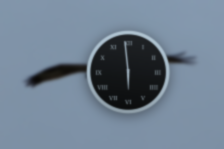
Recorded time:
5,59
